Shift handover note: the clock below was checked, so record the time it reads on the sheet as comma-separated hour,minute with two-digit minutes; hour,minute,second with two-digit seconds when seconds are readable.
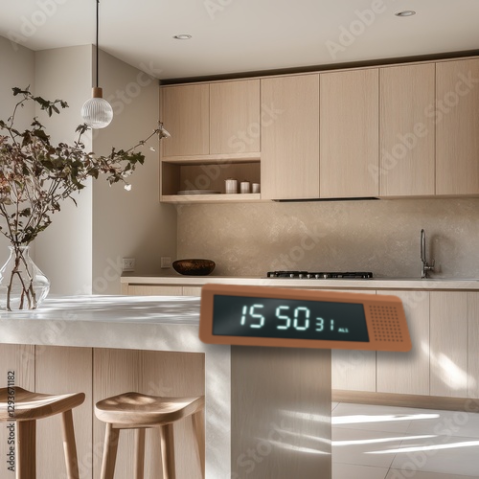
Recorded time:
15,50,31
